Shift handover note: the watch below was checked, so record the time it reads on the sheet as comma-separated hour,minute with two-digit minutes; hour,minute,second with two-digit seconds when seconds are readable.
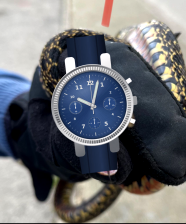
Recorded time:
10,03
